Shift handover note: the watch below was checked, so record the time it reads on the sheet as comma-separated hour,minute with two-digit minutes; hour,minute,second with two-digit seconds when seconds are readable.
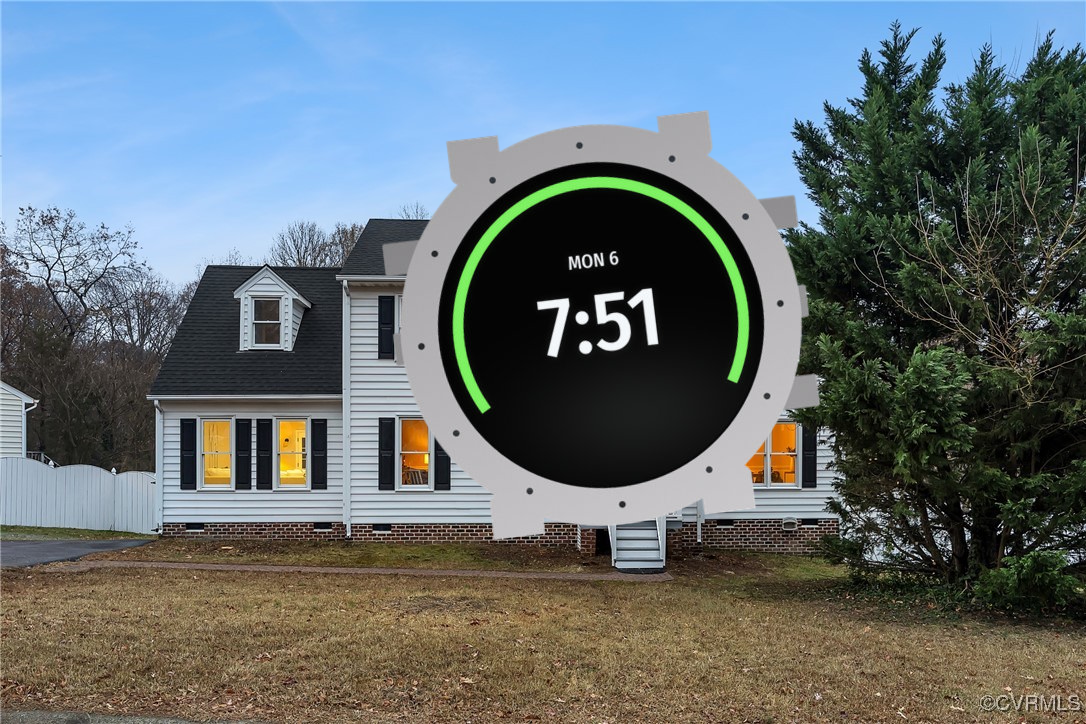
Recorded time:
7,51
